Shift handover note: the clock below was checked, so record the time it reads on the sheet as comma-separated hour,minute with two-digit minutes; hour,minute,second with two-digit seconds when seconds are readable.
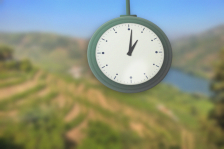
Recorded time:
1,01
